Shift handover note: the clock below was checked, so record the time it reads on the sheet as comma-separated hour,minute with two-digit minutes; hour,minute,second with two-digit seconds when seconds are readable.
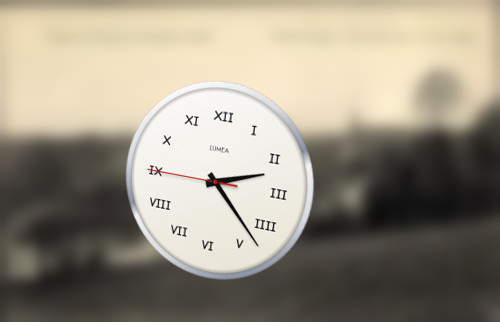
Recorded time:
2,22,45
